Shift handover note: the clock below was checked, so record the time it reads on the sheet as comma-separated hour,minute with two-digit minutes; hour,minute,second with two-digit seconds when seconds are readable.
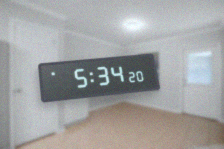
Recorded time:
5,34,20
